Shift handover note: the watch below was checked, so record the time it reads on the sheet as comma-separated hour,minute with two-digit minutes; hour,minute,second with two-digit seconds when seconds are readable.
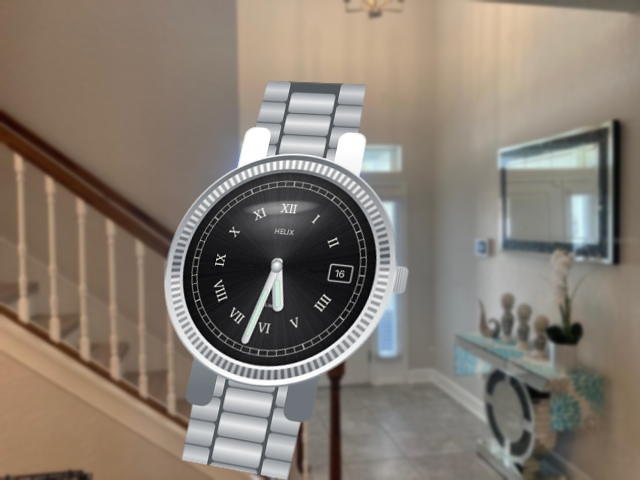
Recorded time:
5,32
